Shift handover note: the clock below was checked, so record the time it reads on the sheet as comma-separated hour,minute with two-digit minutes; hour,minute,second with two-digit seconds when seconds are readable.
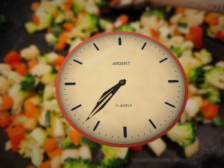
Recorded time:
7,37
